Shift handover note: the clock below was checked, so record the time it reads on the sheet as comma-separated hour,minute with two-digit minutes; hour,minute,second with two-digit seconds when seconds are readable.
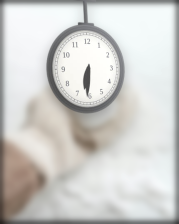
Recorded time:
6,31
